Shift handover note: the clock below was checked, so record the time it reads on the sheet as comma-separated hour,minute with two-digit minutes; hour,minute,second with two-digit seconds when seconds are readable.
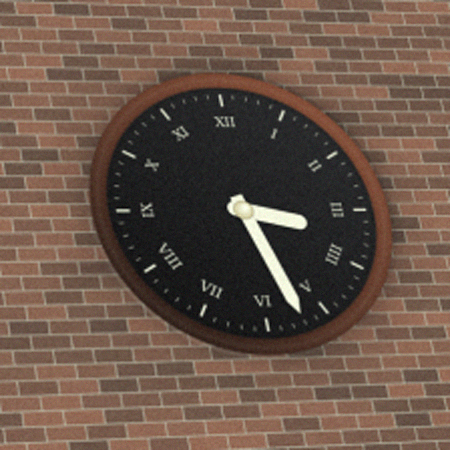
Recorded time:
3,27
